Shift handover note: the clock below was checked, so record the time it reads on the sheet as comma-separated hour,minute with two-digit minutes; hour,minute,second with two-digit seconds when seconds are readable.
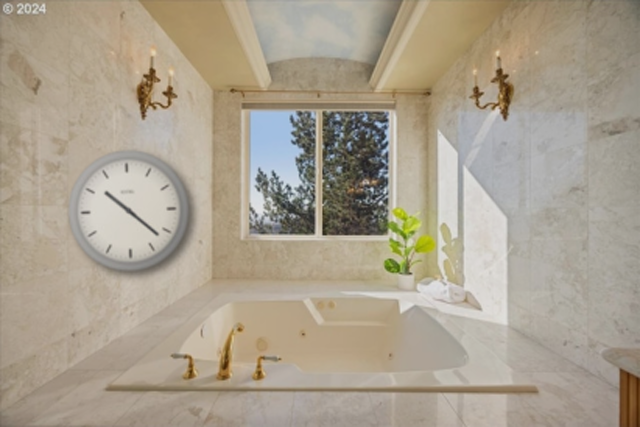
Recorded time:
10,22
